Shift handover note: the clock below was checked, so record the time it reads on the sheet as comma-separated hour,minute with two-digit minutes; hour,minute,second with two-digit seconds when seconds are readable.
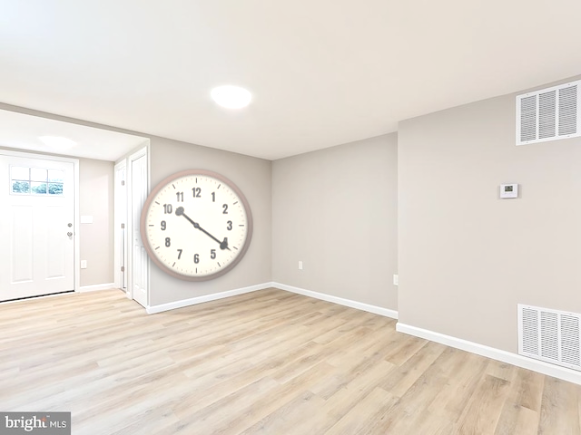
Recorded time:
10,21
